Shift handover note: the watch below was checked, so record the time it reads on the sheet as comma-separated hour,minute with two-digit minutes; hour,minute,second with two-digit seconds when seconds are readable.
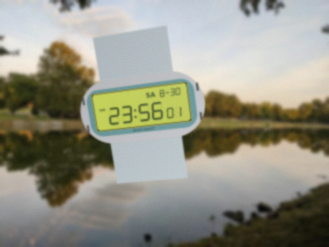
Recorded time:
23,56,01
